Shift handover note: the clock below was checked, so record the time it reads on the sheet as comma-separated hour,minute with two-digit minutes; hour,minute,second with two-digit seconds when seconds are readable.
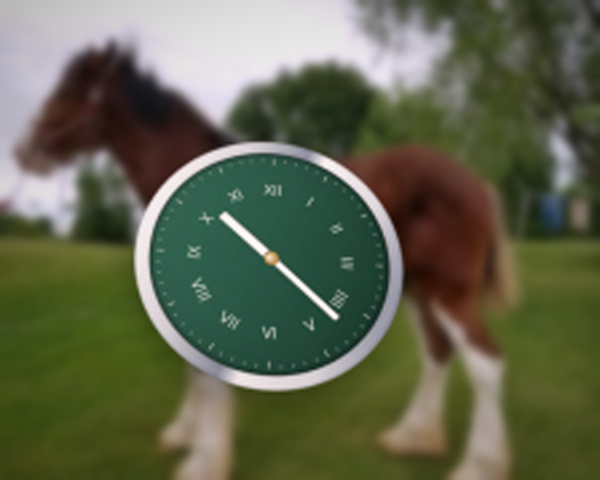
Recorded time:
10,22
